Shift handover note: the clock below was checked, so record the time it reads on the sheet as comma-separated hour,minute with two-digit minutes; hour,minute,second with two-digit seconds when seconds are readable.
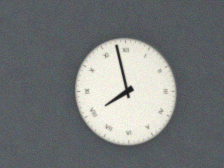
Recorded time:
7,58
